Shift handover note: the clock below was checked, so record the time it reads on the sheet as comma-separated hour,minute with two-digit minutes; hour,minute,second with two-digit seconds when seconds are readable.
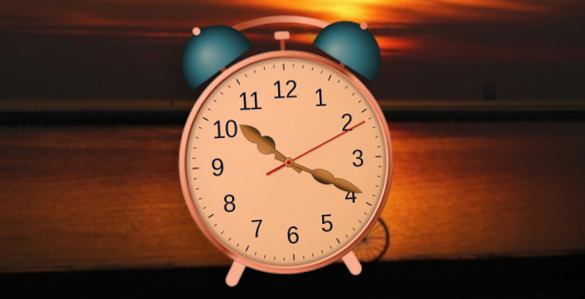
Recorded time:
10,19,11
